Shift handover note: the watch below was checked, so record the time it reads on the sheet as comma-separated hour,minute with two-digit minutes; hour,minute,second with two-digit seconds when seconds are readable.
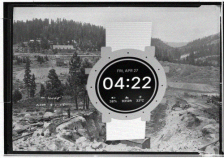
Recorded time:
4,22
